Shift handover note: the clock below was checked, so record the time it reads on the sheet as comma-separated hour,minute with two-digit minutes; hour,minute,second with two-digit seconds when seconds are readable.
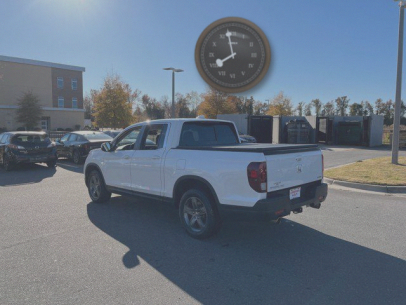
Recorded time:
7,58
